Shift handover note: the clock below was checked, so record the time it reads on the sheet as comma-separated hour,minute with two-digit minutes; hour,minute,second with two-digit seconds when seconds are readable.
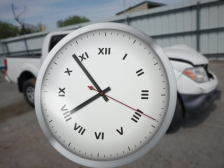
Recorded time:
7,53,19
